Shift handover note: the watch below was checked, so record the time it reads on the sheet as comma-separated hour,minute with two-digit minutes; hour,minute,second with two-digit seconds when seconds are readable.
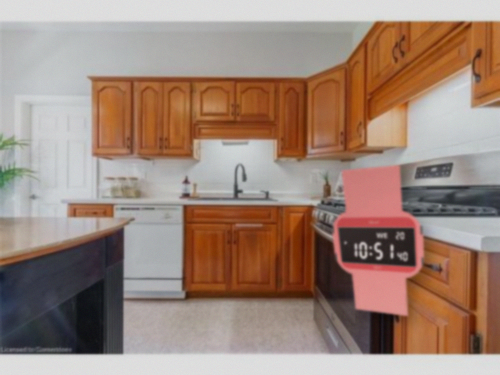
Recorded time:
10,51
